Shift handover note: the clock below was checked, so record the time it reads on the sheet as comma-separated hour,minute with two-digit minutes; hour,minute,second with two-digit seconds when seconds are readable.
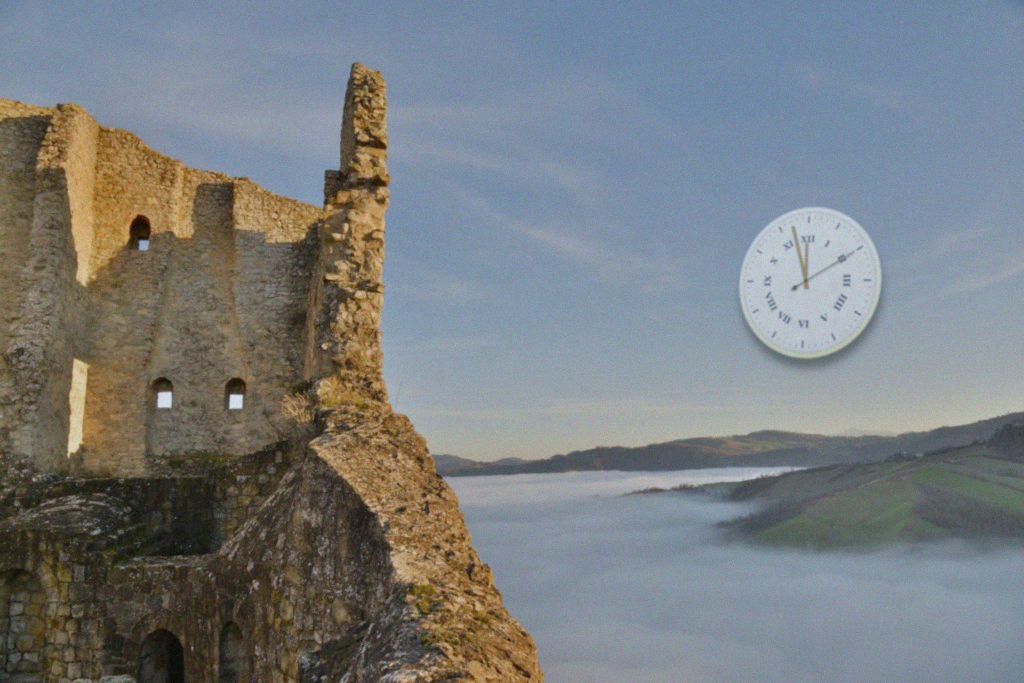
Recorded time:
11,57,10
